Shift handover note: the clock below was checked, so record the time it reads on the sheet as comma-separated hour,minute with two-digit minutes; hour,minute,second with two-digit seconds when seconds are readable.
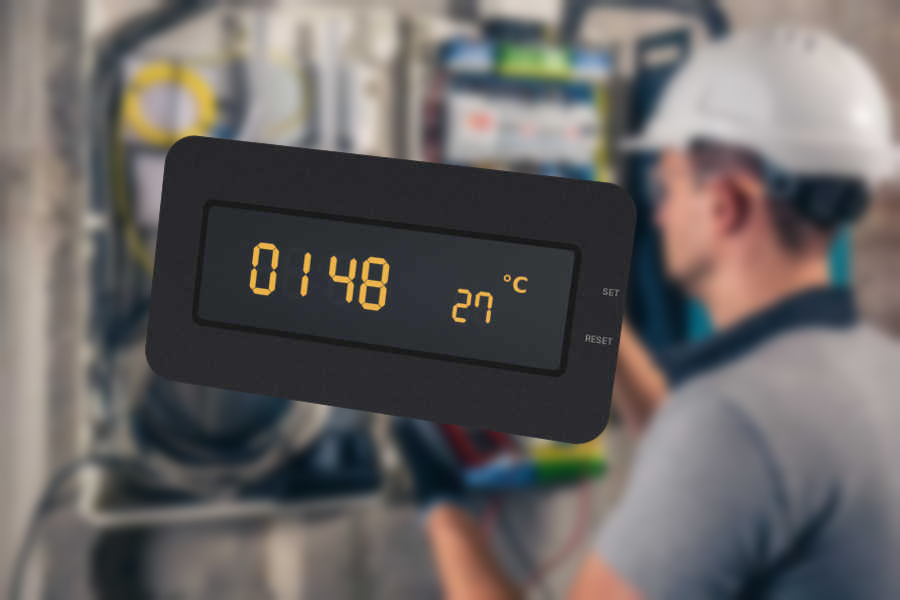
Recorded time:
1,48
